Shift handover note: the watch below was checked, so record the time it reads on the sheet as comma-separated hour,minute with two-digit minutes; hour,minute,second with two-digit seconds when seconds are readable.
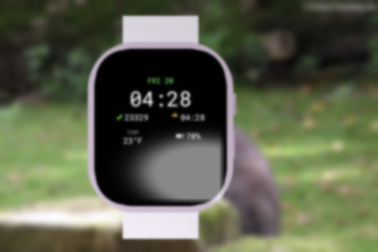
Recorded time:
4,28
